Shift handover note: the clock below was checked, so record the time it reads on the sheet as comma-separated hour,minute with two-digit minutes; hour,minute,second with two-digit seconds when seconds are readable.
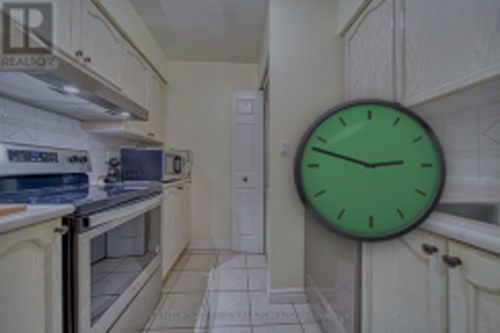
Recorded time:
2,48
